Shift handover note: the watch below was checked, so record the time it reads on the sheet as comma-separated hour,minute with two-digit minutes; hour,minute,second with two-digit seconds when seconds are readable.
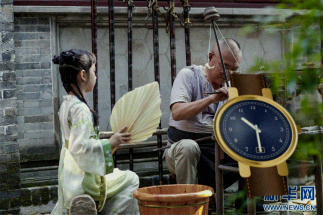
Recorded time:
10,30
